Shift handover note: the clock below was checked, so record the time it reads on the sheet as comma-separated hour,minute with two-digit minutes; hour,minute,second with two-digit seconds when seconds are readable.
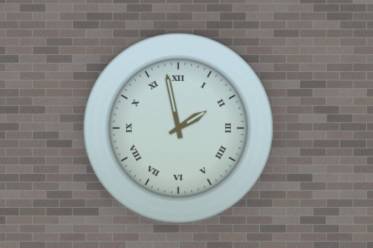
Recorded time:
1,58
